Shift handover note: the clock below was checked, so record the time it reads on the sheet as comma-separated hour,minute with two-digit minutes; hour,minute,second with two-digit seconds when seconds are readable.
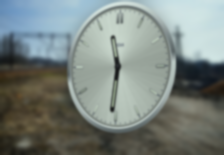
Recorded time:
11,31
